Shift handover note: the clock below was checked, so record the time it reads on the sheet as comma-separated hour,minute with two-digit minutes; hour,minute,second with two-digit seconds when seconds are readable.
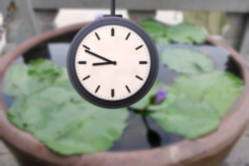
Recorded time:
8,49
